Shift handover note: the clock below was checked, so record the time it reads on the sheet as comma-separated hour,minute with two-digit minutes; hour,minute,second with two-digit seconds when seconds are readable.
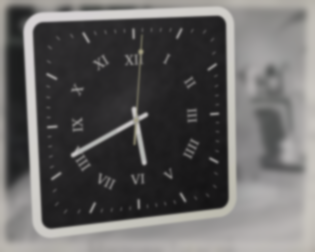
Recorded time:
5,41,01
